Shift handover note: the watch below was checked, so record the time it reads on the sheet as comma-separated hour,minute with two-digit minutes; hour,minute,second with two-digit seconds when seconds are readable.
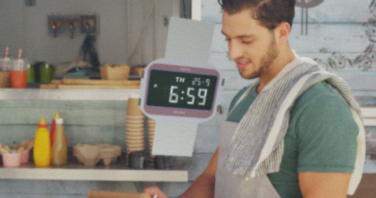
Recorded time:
6,59
